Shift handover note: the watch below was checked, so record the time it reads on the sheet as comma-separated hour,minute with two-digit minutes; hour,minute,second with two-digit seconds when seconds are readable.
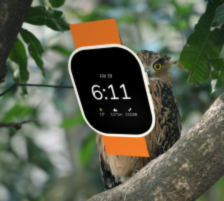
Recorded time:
6,11
